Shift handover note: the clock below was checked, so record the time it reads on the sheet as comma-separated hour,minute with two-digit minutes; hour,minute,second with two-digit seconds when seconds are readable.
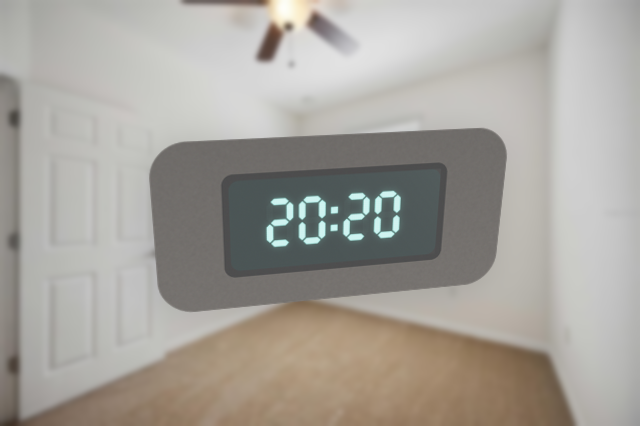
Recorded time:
20,20
